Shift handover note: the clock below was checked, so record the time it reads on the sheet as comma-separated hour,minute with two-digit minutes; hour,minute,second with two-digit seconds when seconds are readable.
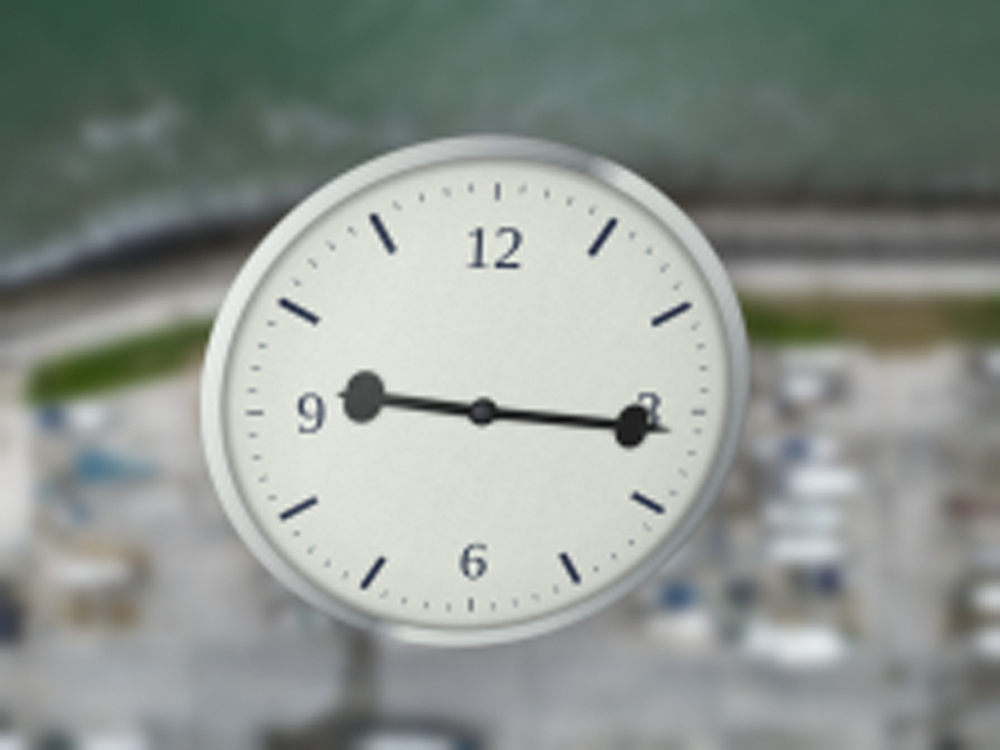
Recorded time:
9,16
